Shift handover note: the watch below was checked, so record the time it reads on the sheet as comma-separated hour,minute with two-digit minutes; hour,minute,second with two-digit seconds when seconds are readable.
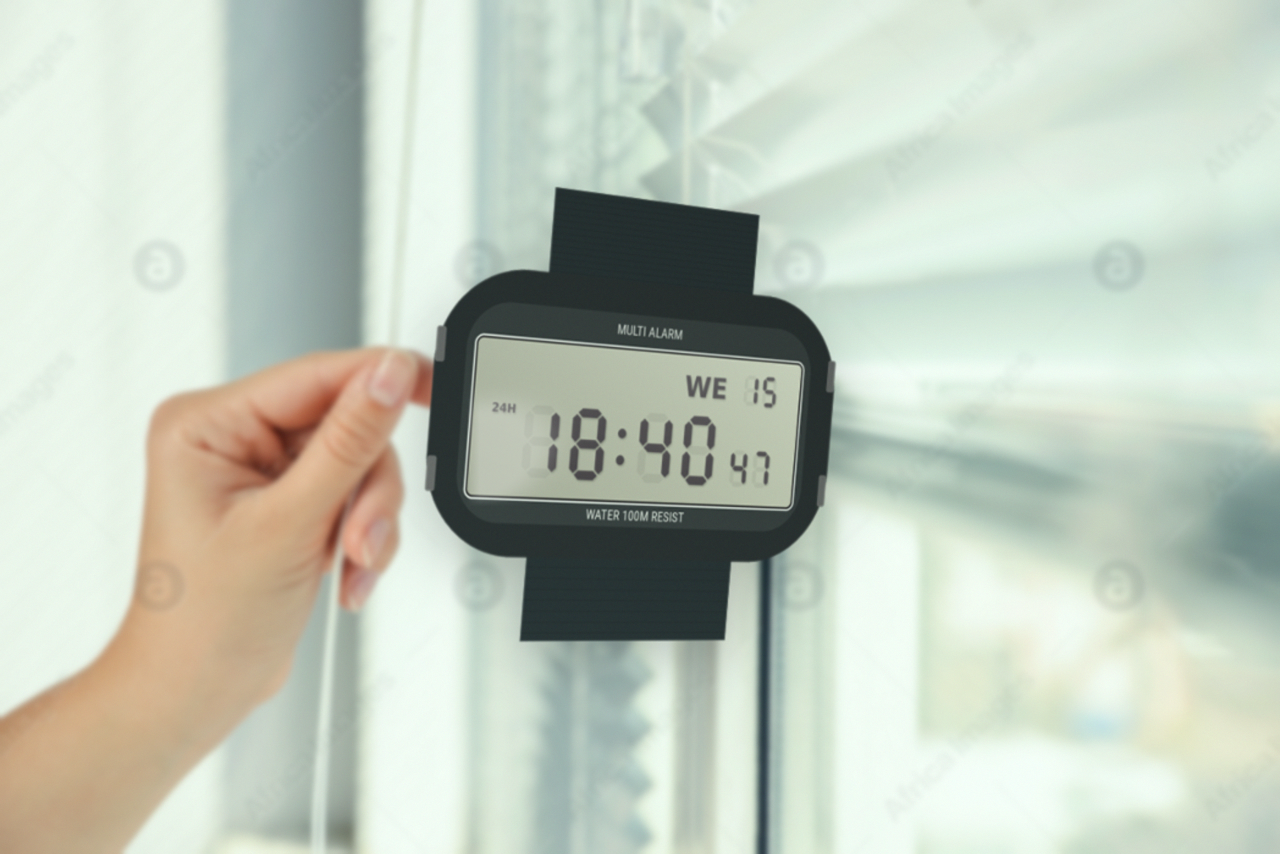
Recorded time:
18,40,47
